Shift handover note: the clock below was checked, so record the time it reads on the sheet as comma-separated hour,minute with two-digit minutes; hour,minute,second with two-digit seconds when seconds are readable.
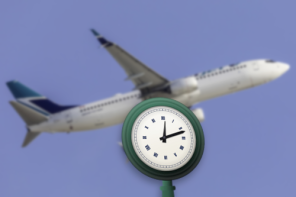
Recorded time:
12,12
